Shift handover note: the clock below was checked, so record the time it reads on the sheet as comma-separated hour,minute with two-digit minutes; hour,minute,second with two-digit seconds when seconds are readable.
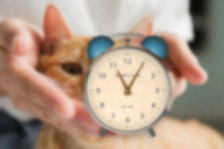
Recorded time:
11,05
